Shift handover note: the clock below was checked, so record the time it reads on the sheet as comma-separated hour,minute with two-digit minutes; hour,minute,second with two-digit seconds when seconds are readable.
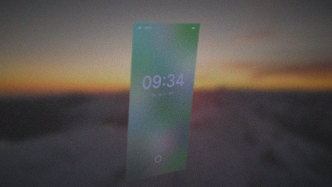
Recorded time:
9,34
